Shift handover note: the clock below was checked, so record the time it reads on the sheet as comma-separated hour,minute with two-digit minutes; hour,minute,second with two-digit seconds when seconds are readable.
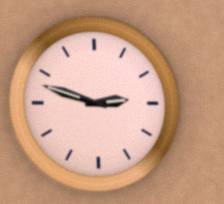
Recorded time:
2,48
